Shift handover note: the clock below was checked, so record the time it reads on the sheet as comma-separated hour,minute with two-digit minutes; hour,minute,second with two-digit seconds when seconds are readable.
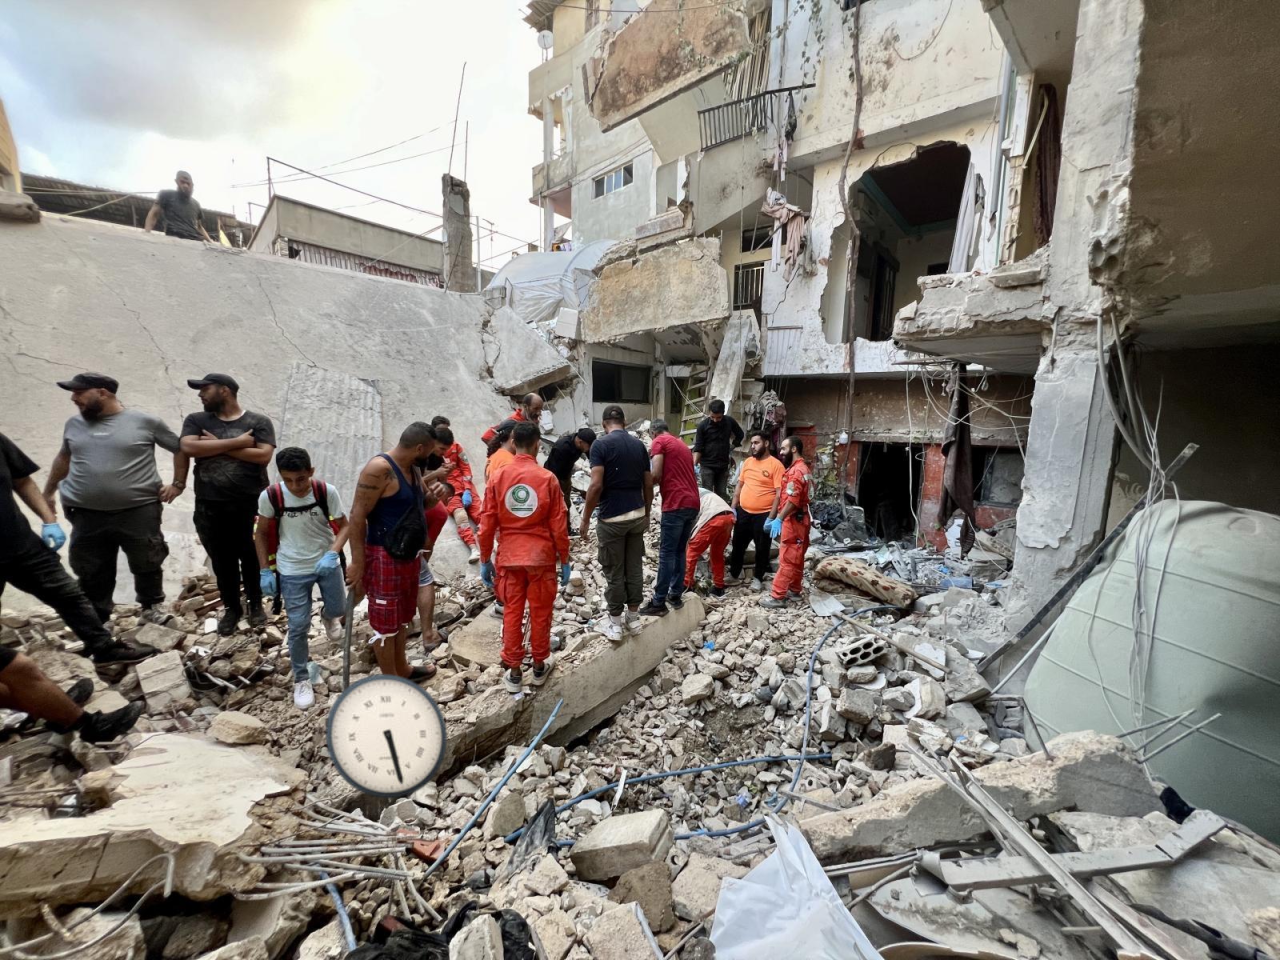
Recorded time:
5,28
